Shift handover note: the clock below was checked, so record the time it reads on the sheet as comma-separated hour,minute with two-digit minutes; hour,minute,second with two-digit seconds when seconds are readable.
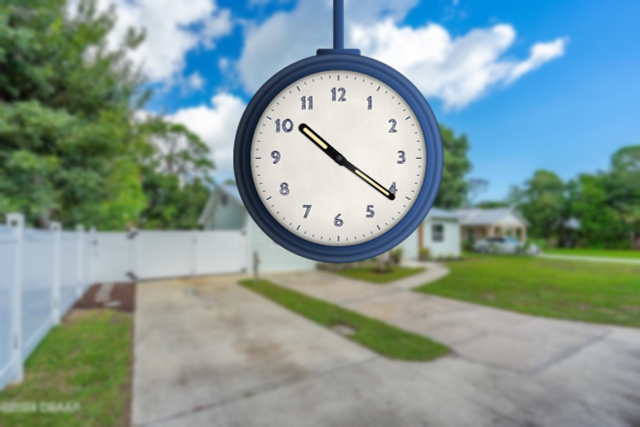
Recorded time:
10,21
